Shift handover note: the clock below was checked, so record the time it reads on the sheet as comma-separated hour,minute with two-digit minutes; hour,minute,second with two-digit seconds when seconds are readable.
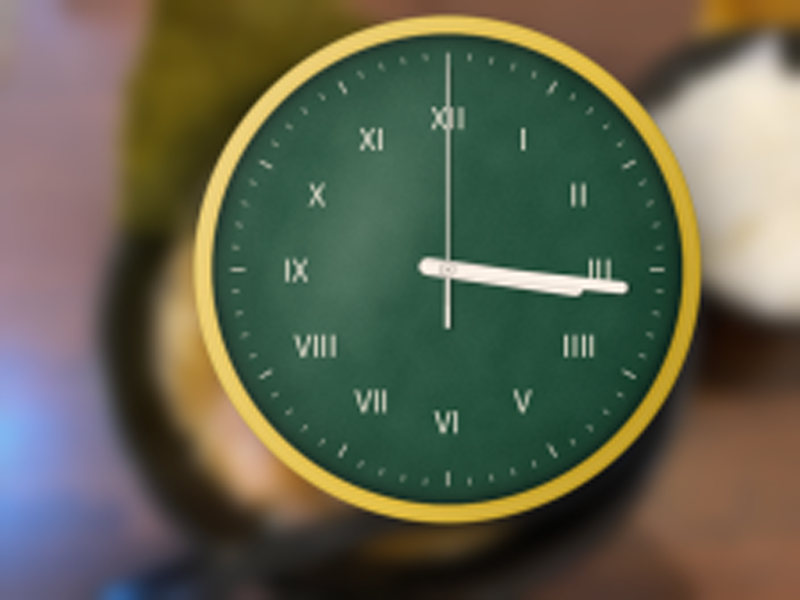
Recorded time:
3,16,00
